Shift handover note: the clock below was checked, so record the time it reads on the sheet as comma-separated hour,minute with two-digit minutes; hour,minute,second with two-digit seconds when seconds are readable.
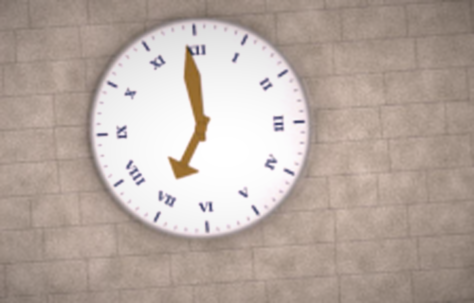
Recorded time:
6,59
